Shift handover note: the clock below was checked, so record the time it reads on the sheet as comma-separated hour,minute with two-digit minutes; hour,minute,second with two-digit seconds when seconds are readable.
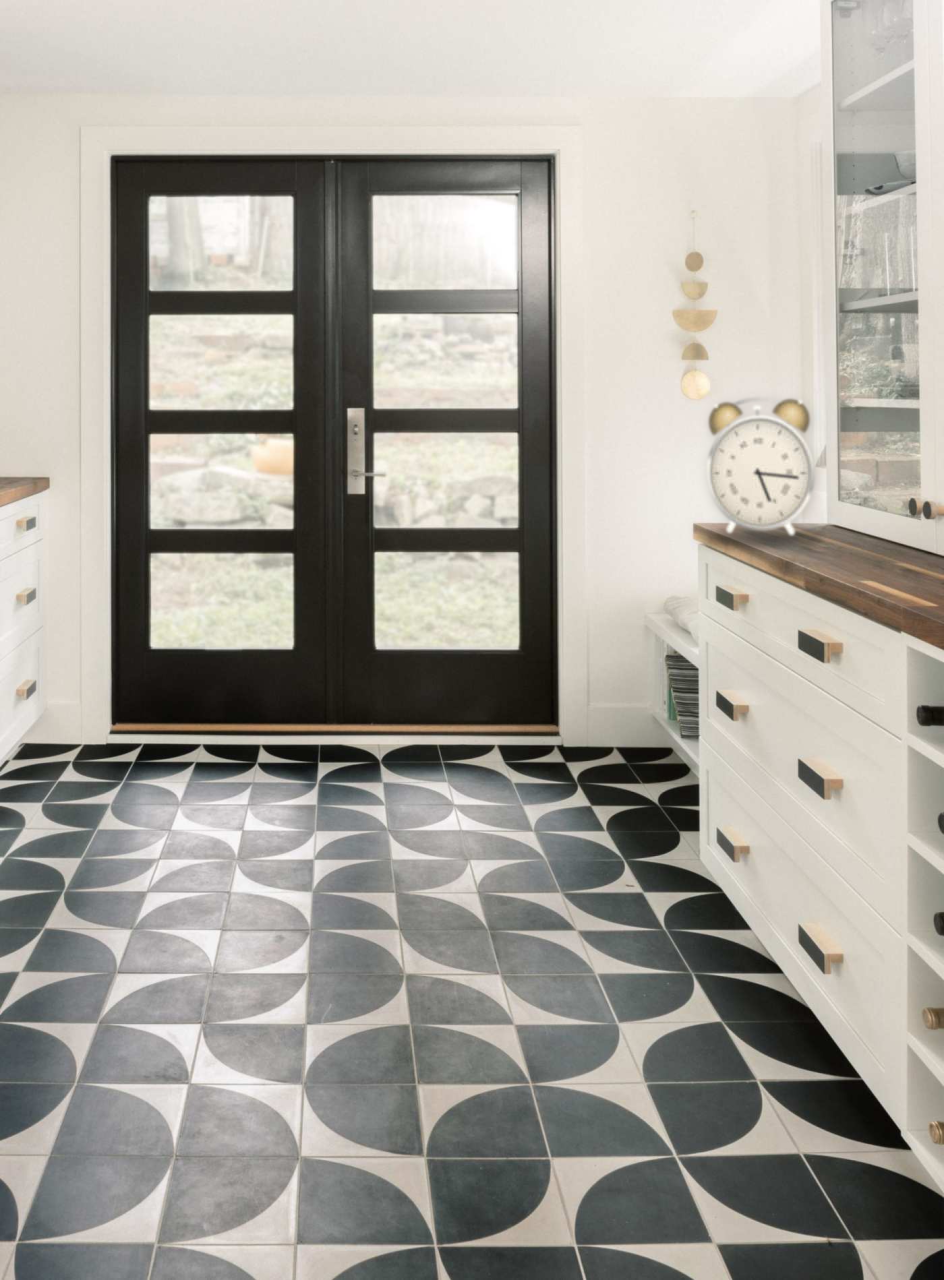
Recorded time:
5,16
